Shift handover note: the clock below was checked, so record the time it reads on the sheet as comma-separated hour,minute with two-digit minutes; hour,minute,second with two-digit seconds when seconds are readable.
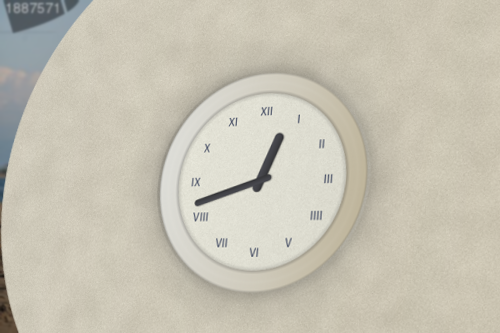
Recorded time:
12,42
